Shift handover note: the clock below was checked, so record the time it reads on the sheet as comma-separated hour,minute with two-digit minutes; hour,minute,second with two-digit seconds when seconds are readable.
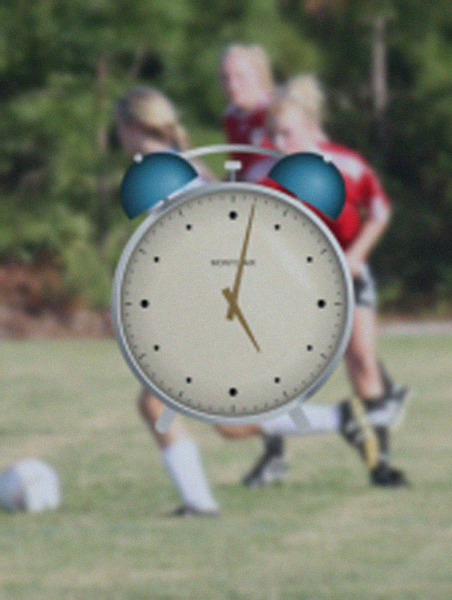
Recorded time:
5,02
